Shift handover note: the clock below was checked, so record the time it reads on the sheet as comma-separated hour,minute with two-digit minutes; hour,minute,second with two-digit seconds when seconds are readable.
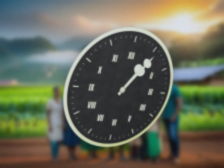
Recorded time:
1,06
